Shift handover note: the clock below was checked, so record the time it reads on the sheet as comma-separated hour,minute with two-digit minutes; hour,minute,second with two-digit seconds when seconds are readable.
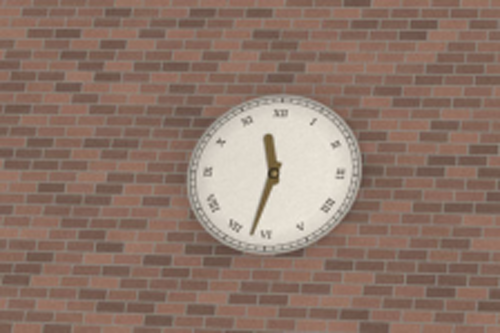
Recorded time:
11,32
